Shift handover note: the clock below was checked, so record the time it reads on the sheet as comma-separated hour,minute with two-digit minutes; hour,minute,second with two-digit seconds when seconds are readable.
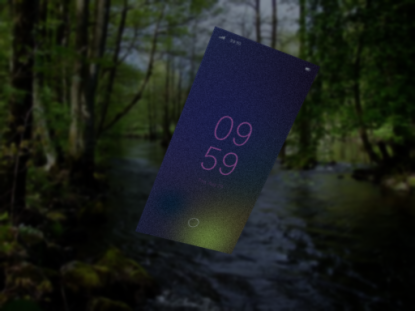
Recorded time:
9,59
